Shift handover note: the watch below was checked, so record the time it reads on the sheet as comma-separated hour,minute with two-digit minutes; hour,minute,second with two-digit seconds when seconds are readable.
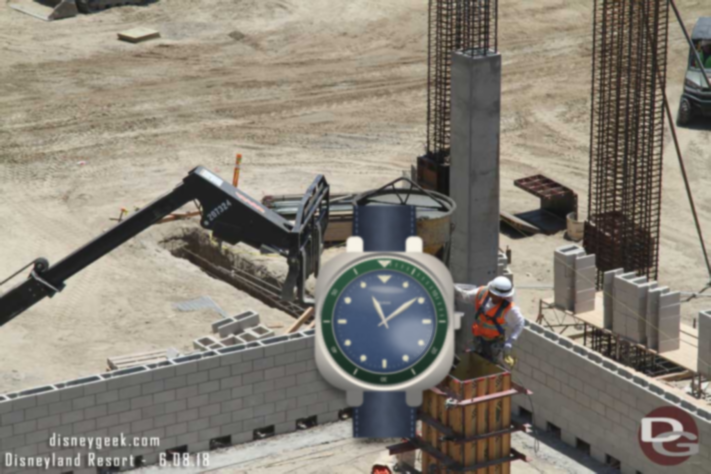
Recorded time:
11,09
